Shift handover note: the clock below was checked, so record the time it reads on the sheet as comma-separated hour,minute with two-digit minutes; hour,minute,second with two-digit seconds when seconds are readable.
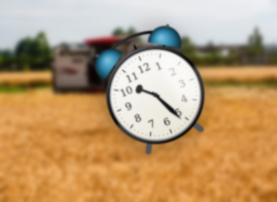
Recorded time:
10,26
